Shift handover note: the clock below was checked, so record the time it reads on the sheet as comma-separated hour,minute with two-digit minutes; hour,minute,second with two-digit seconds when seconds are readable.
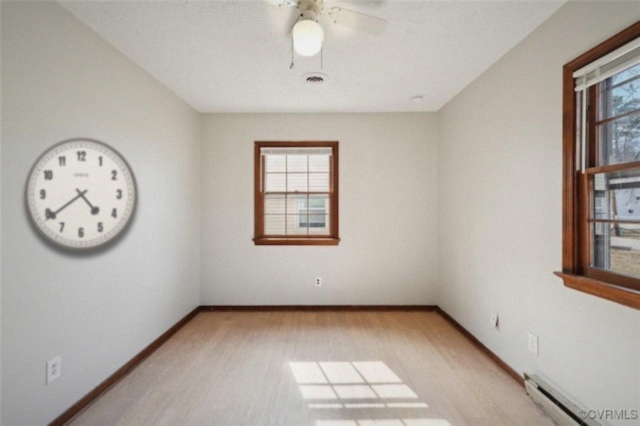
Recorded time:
4,39
